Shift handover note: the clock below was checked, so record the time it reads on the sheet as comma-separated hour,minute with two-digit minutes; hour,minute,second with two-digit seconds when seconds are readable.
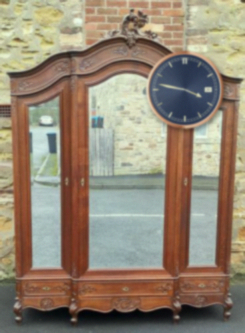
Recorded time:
3,47
